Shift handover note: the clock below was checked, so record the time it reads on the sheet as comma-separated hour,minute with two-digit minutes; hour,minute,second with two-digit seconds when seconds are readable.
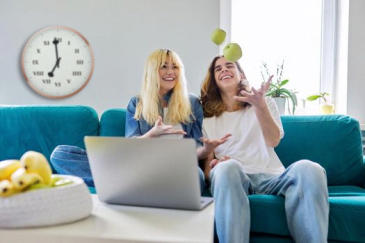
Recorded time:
6,59
